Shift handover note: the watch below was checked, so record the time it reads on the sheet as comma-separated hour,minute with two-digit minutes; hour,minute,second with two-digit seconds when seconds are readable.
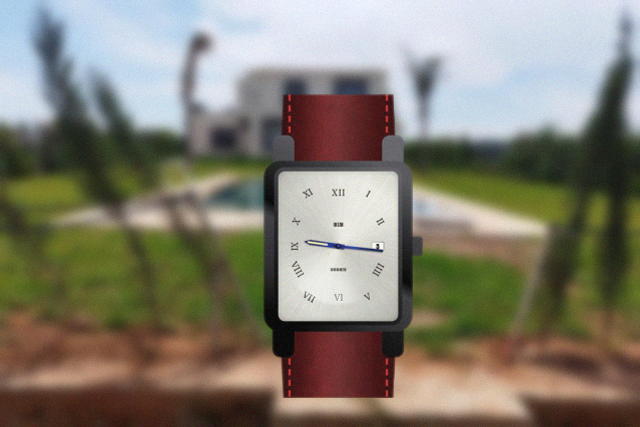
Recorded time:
9,16
